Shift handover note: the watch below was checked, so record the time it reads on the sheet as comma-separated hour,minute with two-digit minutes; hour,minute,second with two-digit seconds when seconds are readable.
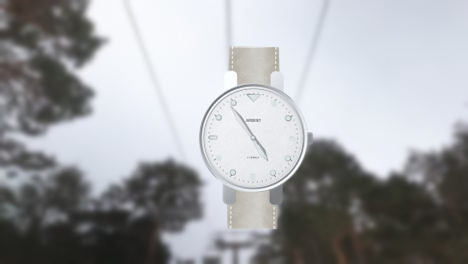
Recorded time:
4,54
